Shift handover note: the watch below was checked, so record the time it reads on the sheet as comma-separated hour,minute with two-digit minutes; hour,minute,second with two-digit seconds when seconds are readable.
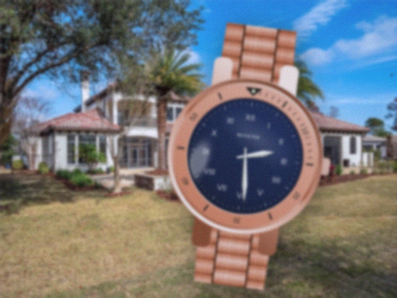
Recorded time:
2,29
